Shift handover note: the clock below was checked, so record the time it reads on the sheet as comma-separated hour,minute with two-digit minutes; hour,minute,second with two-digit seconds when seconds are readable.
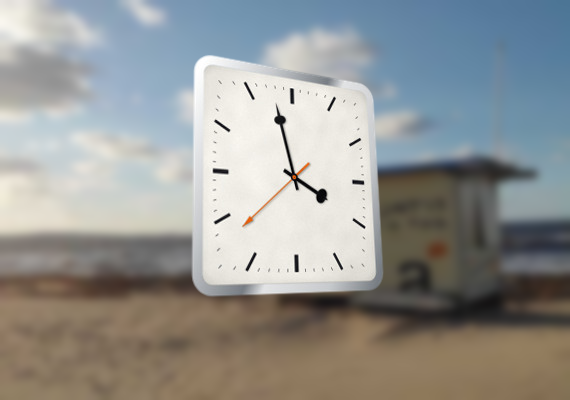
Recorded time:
3,57,38
